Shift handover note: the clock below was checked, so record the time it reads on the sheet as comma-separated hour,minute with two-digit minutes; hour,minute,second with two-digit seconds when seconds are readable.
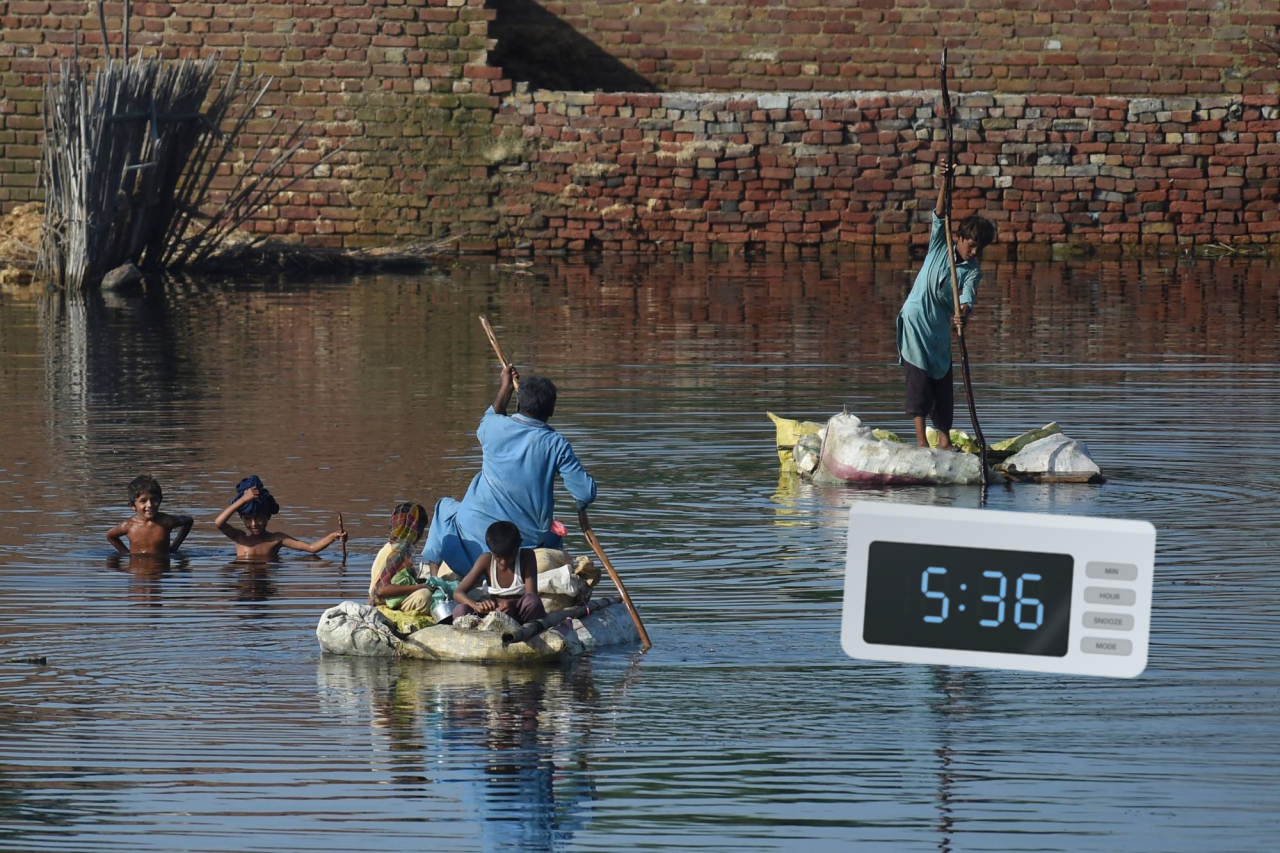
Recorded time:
5,36
